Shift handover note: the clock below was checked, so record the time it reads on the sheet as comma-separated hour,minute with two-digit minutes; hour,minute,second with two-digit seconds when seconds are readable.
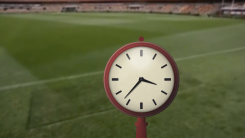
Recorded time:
3,37
